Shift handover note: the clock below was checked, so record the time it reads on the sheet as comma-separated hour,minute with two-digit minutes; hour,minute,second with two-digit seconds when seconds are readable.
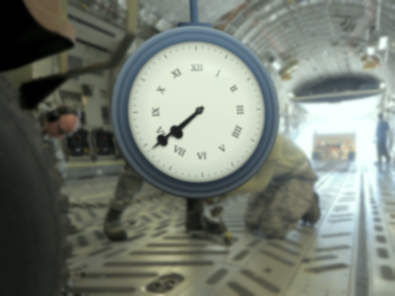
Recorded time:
7,39
